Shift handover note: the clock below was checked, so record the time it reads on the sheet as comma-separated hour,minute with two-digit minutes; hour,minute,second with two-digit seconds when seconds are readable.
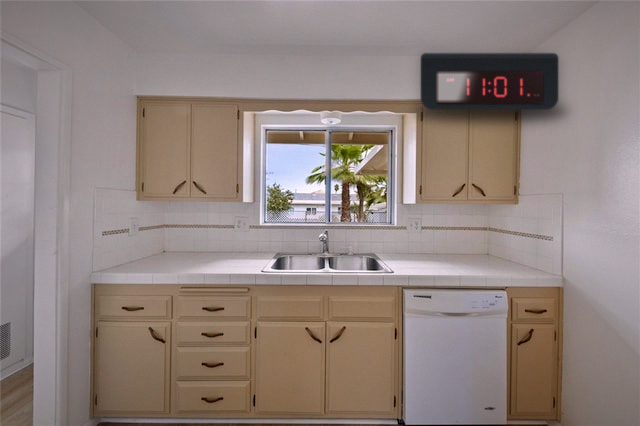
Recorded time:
11,01
